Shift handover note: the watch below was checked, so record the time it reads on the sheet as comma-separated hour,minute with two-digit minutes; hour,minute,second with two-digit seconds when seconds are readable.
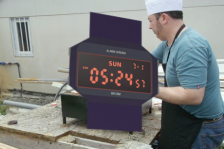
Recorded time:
5,24,57
